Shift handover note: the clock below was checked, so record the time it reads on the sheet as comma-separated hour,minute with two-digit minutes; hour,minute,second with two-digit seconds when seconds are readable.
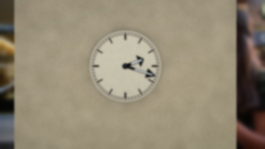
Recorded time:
2,18
